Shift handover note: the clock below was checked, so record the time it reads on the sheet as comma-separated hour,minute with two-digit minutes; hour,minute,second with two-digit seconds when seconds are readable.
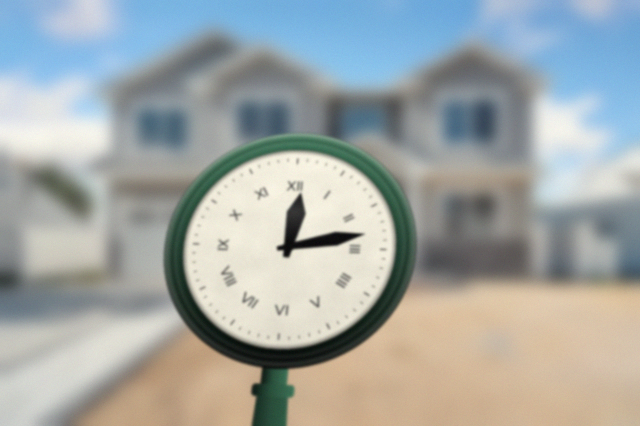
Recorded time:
12,13
